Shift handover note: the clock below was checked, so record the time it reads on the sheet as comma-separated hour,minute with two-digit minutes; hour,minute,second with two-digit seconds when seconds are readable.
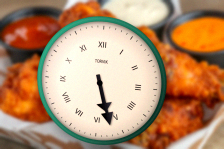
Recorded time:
5,27
